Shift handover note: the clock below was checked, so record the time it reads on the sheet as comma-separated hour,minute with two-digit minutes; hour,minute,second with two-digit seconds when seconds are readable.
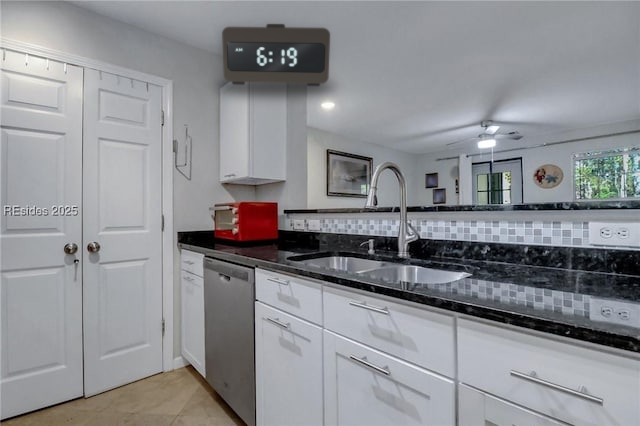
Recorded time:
6,19
